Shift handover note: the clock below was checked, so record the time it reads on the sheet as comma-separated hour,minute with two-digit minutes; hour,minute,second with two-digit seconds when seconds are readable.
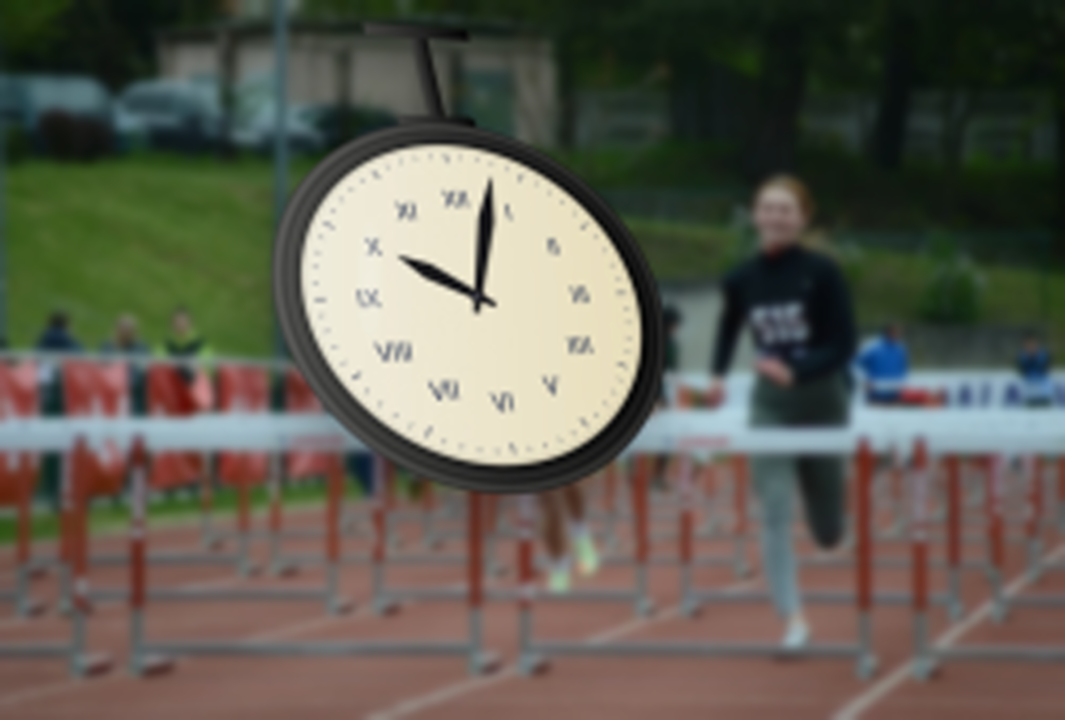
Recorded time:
10,03
